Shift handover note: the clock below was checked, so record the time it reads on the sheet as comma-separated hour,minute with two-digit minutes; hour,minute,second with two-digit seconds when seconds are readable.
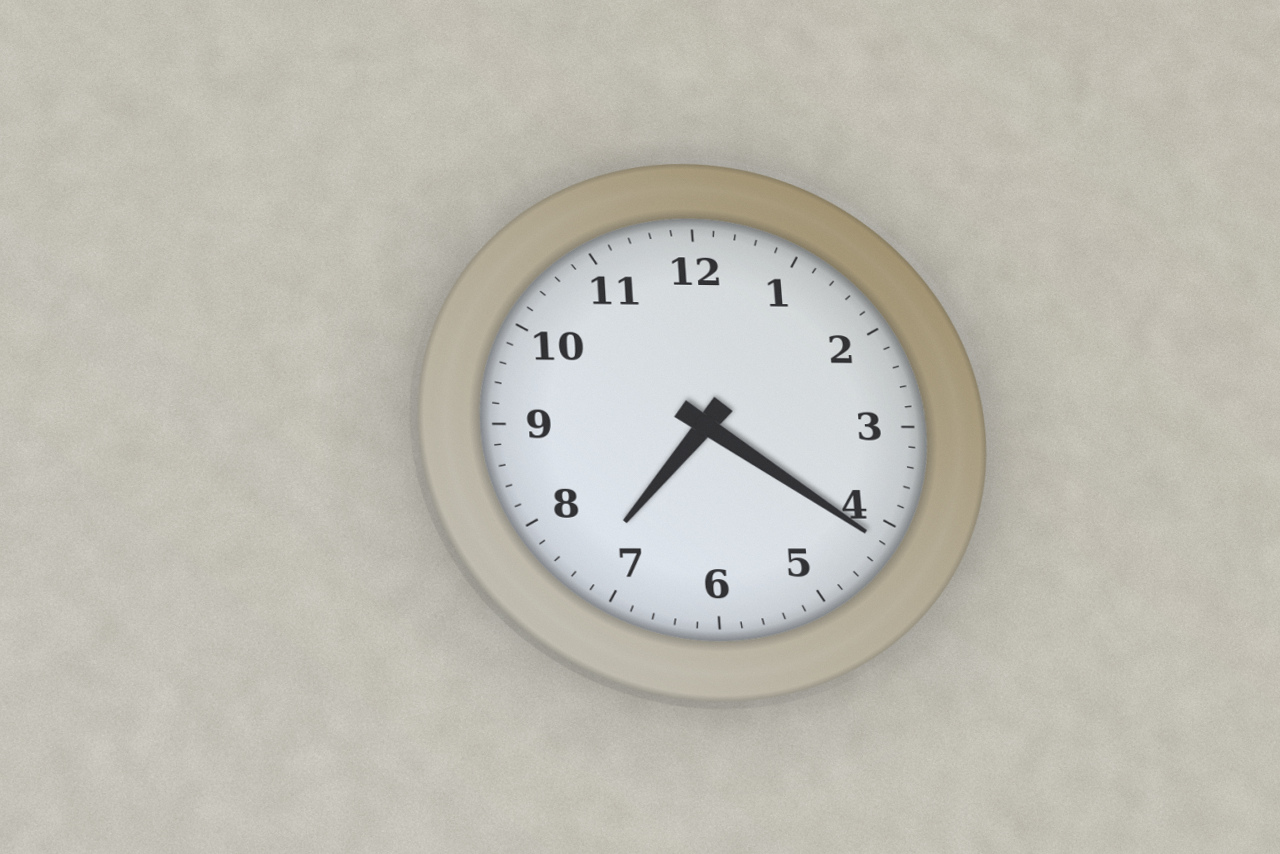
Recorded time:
7,21
